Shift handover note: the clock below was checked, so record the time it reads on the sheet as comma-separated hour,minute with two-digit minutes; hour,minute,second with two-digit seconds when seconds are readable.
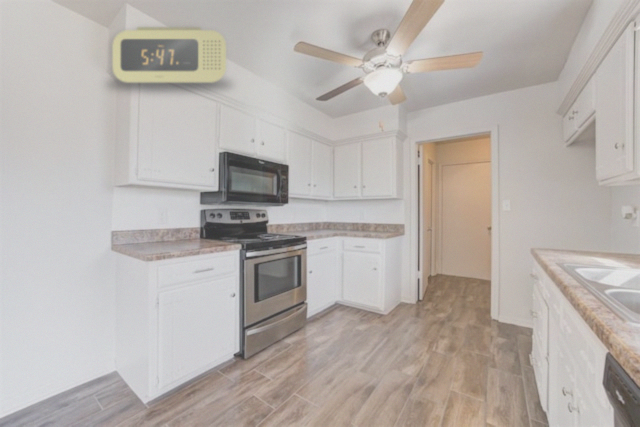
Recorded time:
5,47
